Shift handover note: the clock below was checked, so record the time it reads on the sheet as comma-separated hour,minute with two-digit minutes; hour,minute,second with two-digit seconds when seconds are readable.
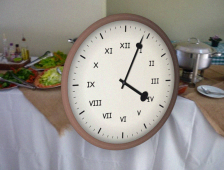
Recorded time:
4,04
